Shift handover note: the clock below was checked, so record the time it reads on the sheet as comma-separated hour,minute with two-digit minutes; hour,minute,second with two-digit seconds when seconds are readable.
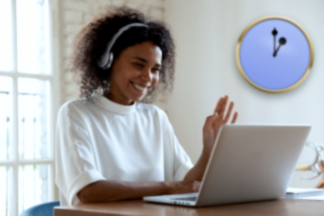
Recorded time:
1,00
